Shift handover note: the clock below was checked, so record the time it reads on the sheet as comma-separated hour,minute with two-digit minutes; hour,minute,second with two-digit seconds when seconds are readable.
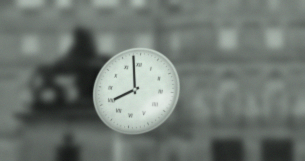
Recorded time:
7,58
